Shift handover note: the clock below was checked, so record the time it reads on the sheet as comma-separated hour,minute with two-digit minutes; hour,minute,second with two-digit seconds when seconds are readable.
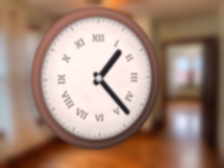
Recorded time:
1,23
